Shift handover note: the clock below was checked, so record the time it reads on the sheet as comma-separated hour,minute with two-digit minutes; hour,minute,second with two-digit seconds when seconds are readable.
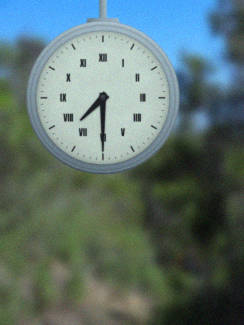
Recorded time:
7,30
